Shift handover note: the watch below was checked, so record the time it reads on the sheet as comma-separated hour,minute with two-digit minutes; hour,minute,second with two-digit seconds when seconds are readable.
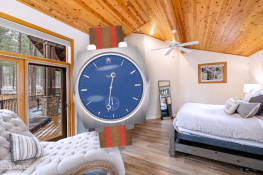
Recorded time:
12,32
